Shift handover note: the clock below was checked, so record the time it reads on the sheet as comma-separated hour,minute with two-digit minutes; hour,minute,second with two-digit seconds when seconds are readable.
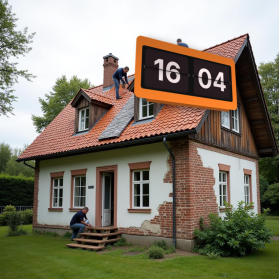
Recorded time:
16,04
